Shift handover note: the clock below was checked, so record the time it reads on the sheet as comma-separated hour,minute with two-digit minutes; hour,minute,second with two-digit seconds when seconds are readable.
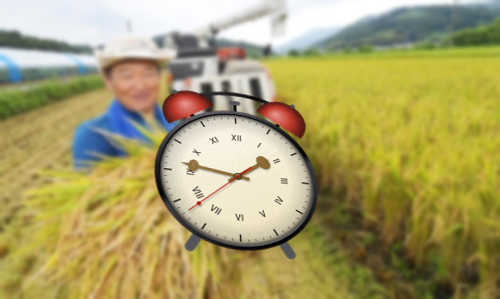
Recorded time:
1,46,38
